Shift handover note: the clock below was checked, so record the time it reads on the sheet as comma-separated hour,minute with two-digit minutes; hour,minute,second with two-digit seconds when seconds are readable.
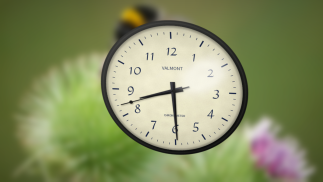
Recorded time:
8,29,42
